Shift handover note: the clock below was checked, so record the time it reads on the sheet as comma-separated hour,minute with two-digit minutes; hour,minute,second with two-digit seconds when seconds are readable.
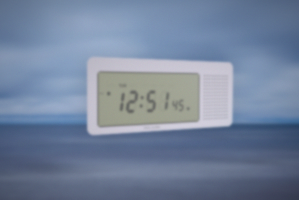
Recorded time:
12,51
